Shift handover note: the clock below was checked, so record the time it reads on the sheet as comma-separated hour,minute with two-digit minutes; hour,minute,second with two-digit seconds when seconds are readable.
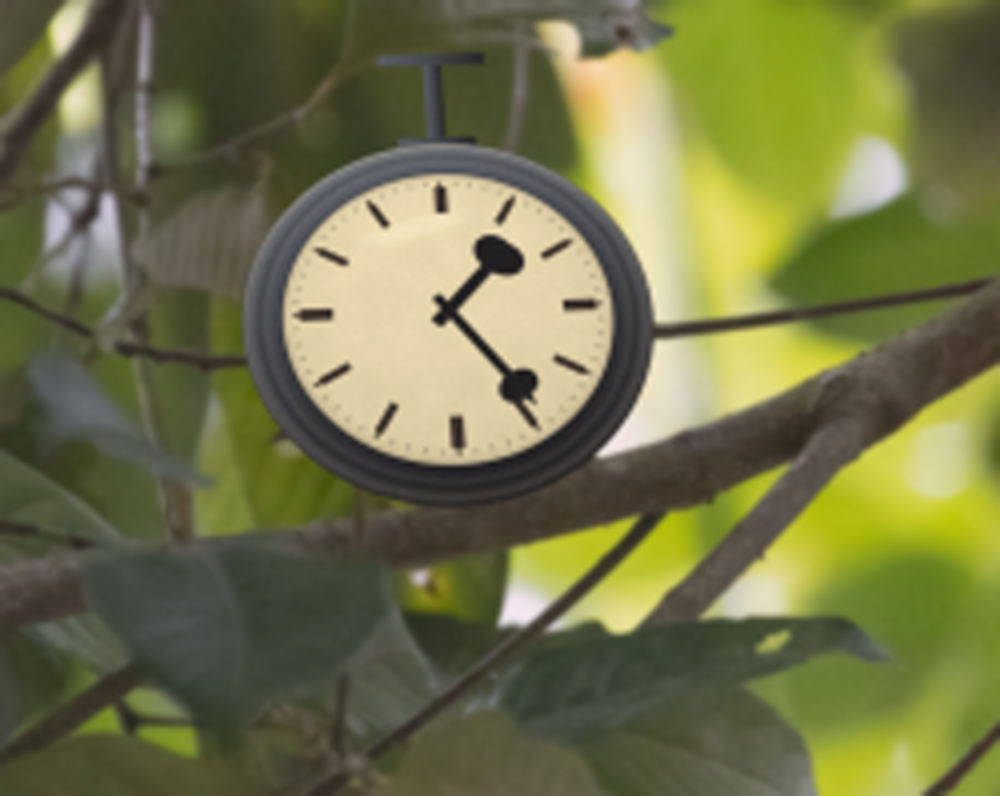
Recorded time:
1,24
